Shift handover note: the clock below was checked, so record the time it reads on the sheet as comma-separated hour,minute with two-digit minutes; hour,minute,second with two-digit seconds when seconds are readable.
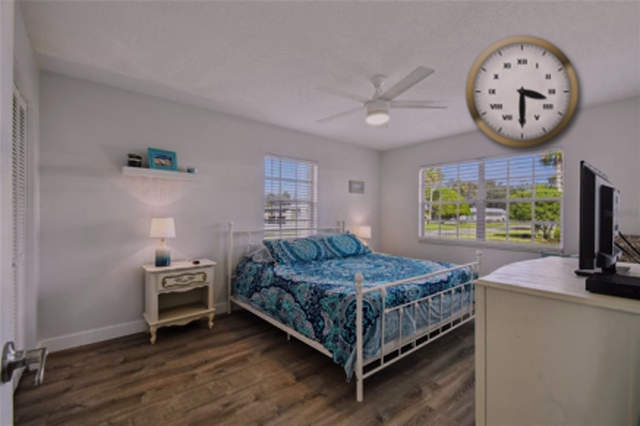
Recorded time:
3,30
